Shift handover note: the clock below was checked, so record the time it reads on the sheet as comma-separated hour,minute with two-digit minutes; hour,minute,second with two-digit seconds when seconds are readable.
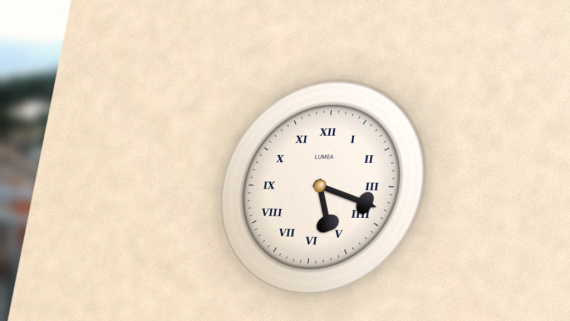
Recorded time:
5,18
